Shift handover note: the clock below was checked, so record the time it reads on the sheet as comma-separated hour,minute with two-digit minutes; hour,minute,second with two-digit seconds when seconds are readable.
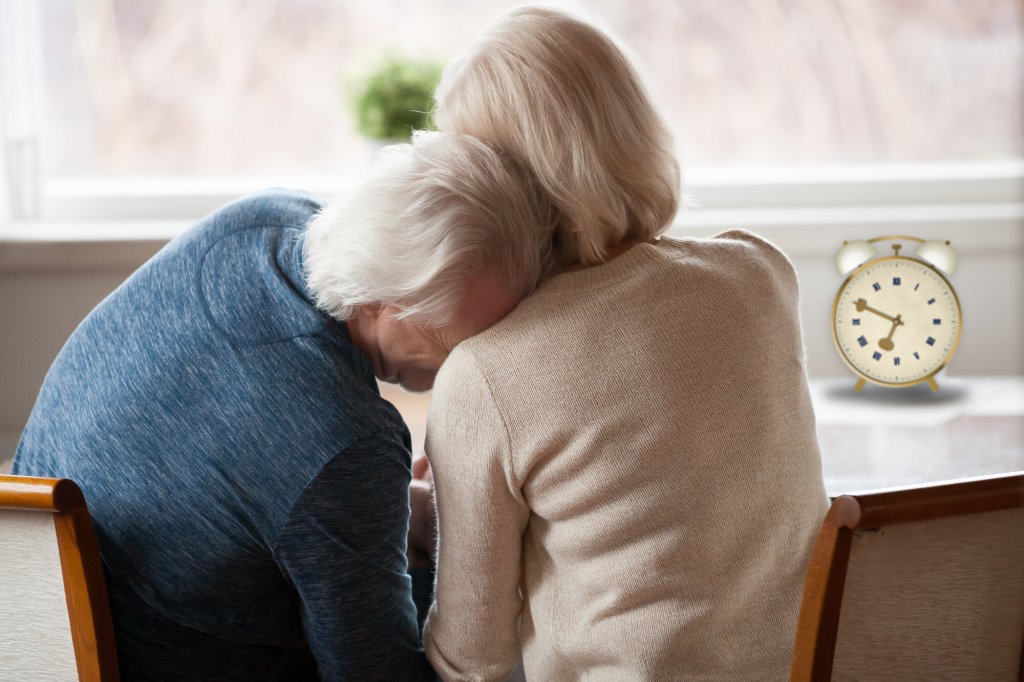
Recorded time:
6,49
